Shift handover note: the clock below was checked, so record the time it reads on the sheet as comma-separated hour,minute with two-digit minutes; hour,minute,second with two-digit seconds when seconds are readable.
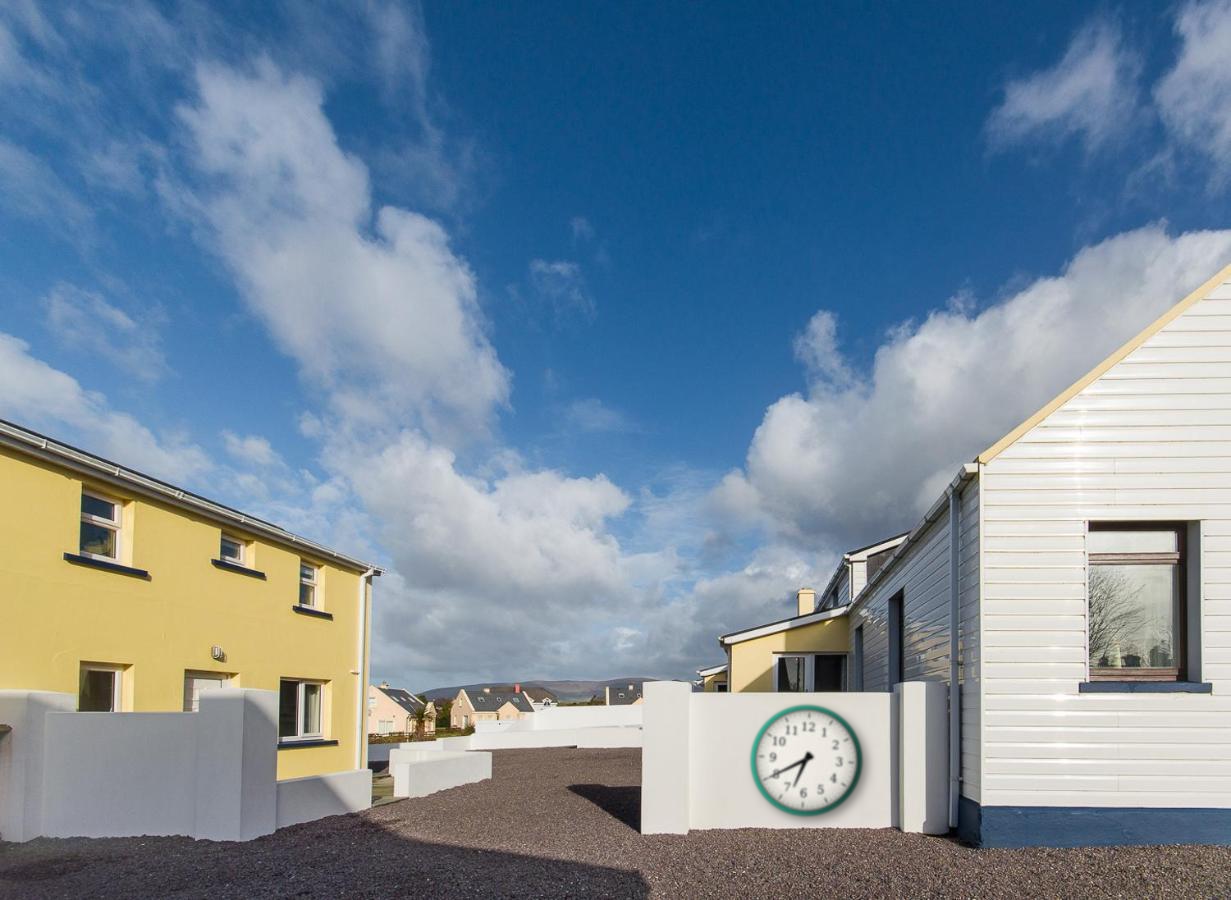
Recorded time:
6,40
